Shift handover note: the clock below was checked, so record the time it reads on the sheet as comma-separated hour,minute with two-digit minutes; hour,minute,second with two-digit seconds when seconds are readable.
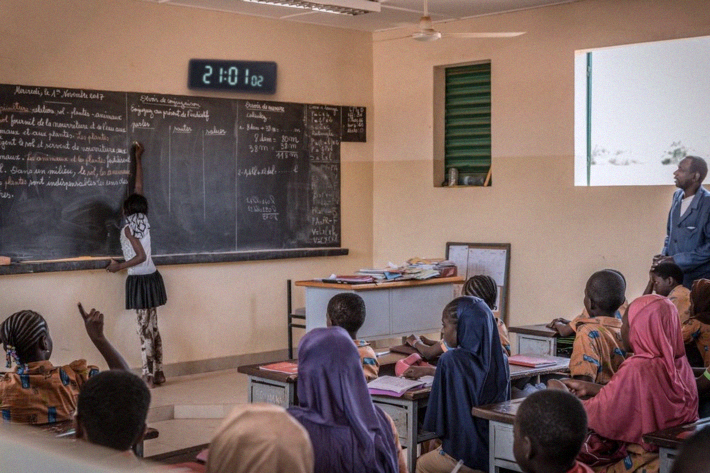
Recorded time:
21,01
